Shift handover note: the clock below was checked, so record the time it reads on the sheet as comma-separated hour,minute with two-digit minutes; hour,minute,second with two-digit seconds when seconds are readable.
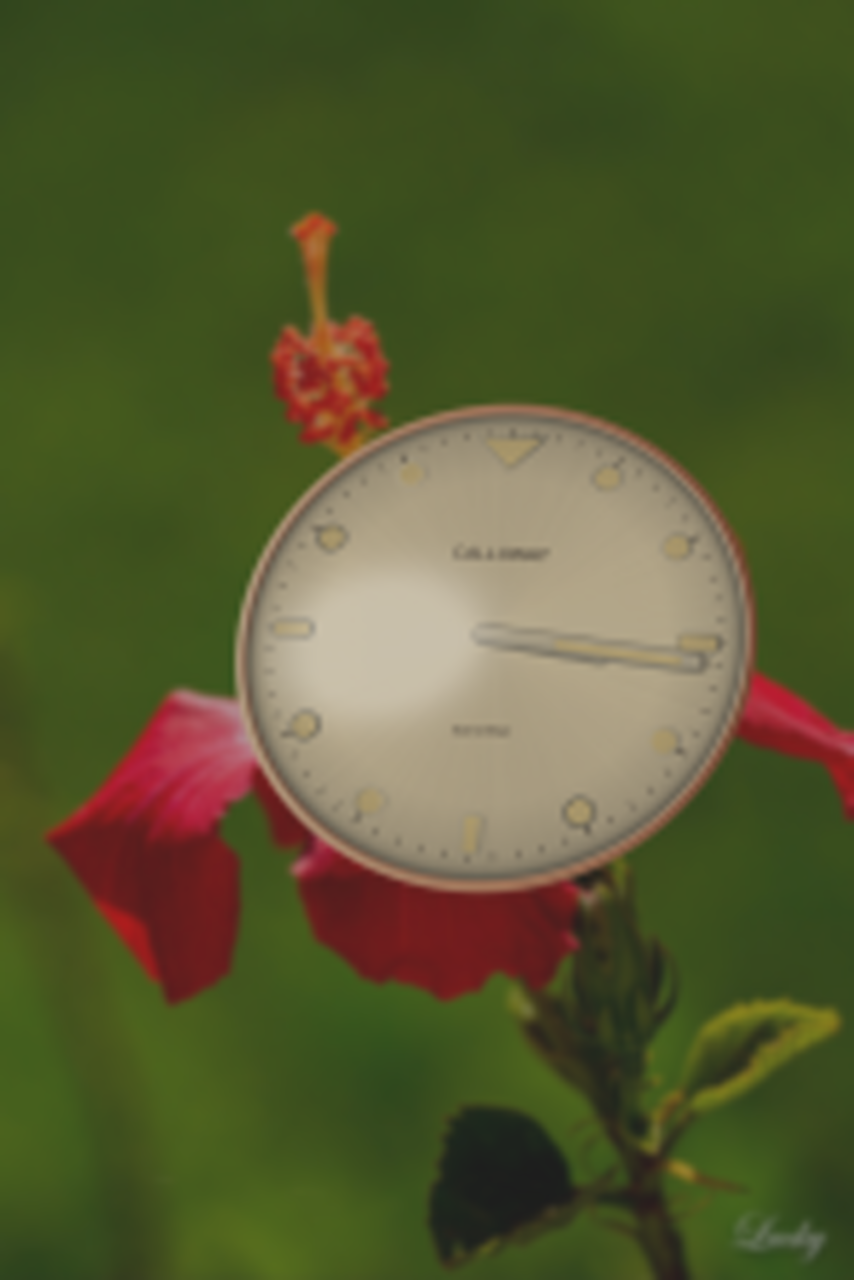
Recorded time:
3,16
